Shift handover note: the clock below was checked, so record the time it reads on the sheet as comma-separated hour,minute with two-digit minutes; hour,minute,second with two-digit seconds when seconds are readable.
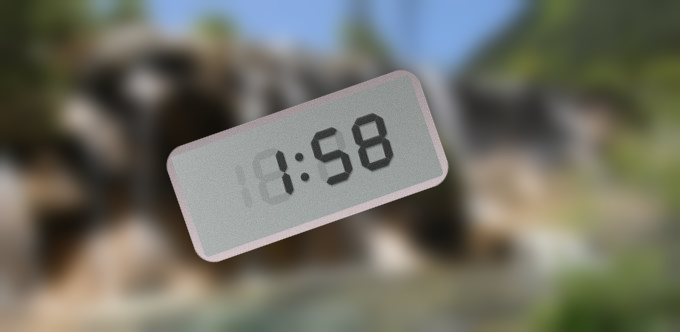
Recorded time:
1,58
